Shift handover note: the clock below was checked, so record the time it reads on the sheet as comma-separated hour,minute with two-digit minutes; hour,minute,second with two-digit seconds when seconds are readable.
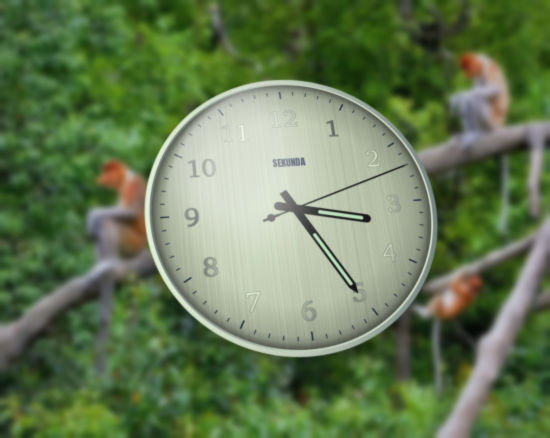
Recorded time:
3,25,12
